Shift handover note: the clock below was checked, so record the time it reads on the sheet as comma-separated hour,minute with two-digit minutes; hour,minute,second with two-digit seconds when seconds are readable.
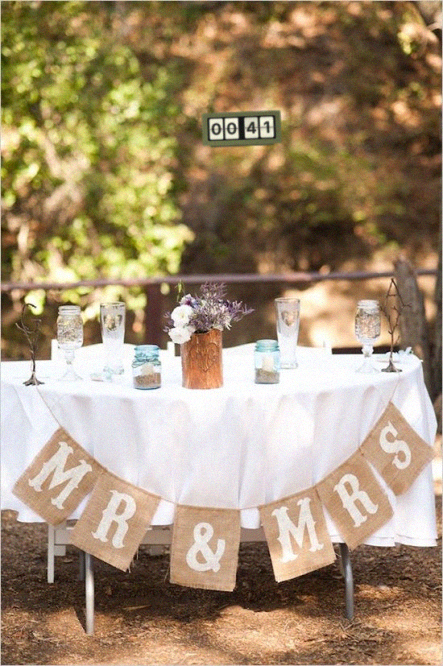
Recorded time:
0,41
